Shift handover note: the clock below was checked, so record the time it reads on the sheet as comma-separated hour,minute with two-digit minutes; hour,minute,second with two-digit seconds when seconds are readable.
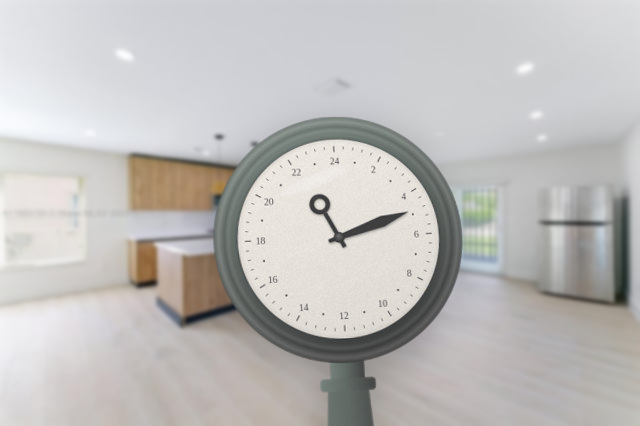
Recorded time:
22,12
